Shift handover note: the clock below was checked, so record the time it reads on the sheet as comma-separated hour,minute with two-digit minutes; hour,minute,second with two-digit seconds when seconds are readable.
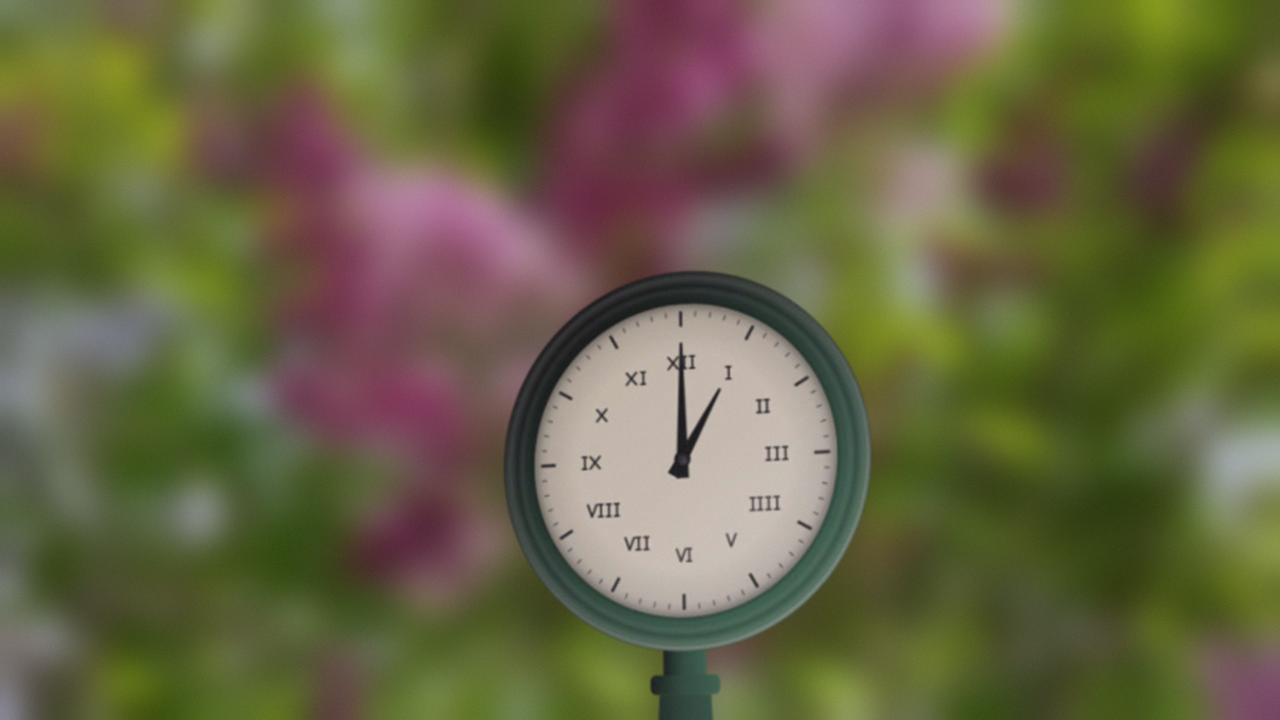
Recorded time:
1,00
